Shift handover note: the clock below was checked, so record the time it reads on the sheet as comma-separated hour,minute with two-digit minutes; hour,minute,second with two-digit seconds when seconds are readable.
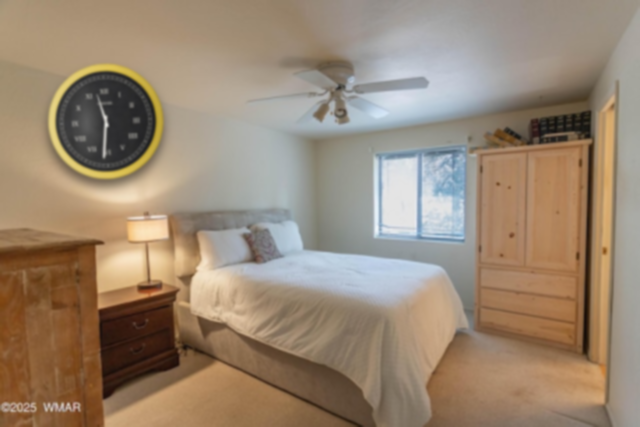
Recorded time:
11,31
